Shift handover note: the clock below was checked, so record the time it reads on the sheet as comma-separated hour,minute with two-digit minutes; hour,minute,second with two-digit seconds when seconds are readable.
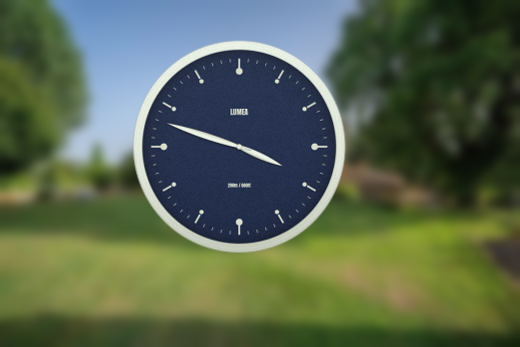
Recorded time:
3,48
